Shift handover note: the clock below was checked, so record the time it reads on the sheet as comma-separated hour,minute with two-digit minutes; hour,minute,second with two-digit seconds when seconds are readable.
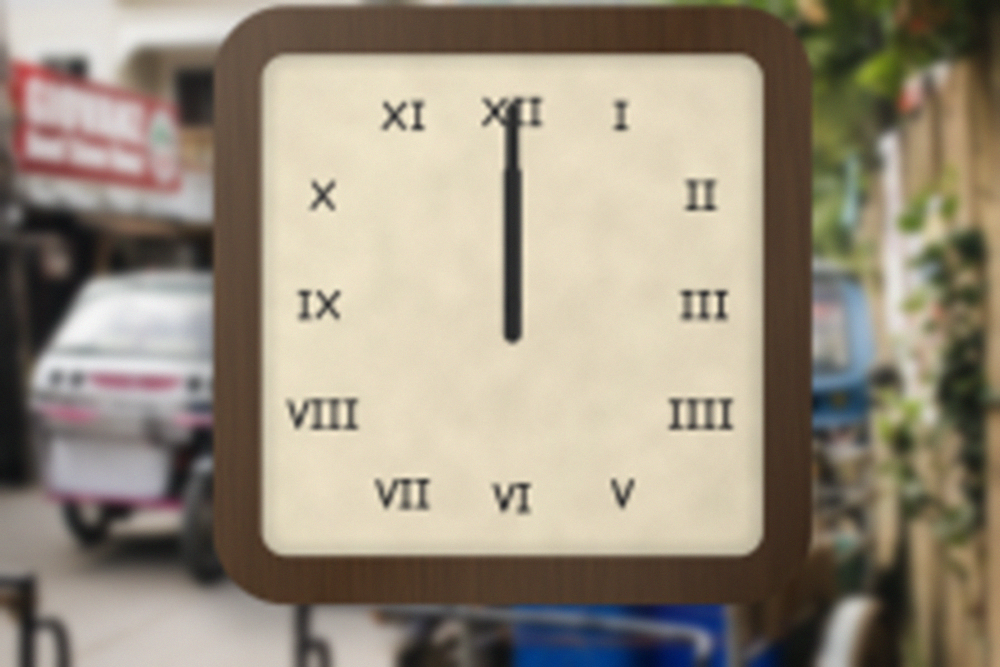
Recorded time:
12,00
